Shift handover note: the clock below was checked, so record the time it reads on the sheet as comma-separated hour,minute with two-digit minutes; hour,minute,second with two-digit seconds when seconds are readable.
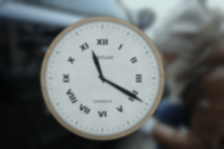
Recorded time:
11,20
